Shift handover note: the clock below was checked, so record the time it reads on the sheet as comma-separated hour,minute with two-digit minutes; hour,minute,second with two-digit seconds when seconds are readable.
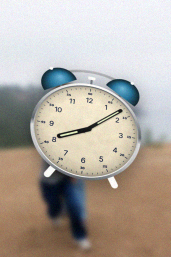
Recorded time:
8,08
